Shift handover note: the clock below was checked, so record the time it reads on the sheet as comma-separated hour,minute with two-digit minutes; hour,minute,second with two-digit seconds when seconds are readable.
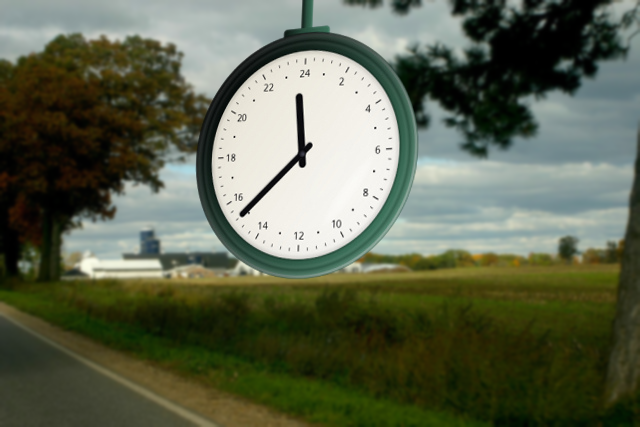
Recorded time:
23,38
